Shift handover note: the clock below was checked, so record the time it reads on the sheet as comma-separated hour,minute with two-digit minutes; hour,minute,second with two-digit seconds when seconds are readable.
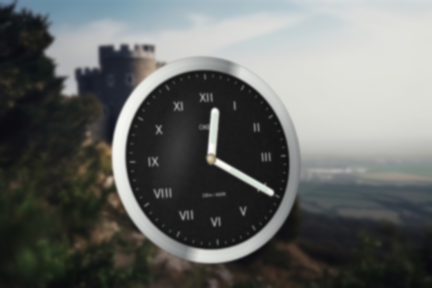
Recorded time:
12,20
